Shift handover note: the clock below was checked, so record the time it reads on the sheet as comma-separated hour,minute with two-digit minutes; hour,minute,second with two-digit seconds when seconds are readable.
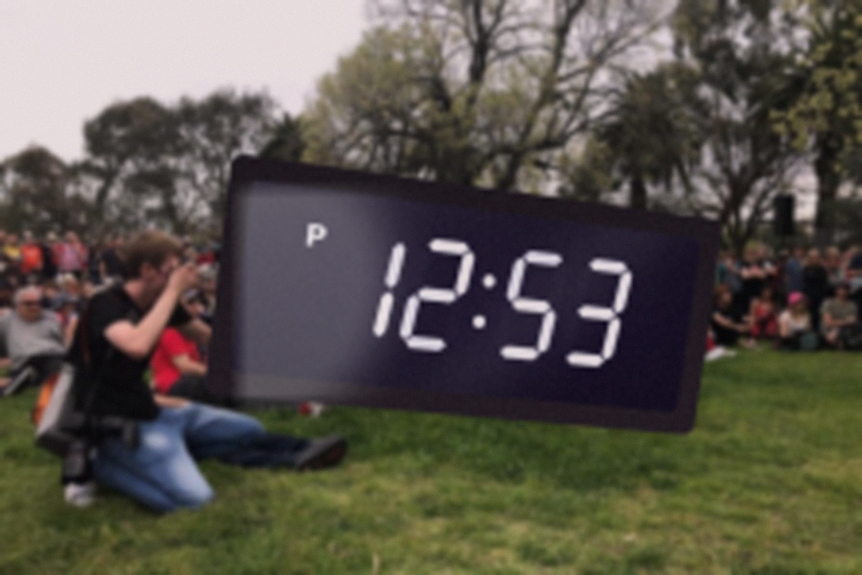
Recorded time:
12,53
